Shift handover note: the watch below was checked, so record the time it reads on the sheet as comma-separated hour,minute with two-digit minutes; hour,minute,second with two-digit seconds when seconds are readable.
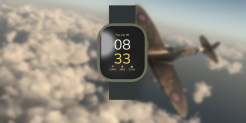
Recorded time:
8,33
